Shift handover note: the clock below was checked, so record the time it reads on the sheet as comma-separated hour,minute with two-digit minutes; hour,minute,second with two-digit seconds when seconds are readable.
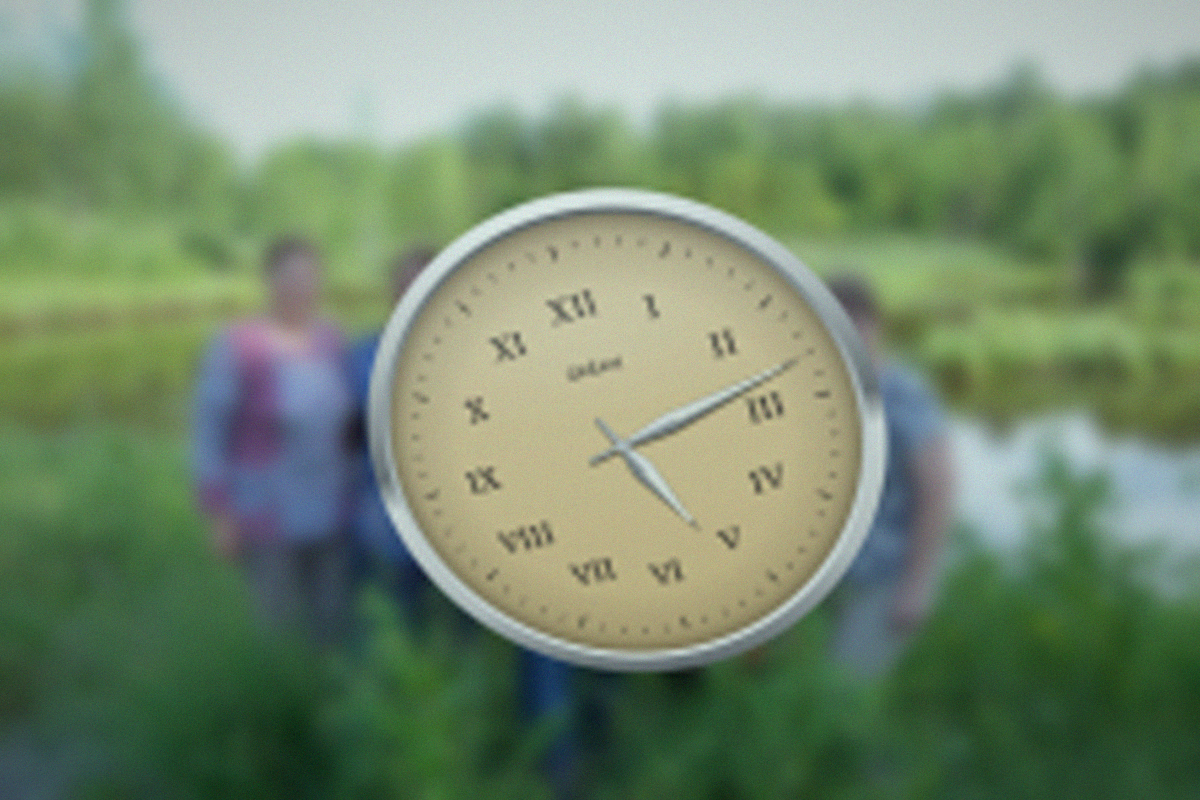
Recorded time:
5,13
